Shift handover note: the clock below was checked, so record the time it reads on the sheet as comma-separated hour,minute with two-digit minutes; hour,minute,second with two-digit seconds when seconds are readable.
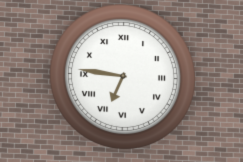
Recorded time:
6,46
